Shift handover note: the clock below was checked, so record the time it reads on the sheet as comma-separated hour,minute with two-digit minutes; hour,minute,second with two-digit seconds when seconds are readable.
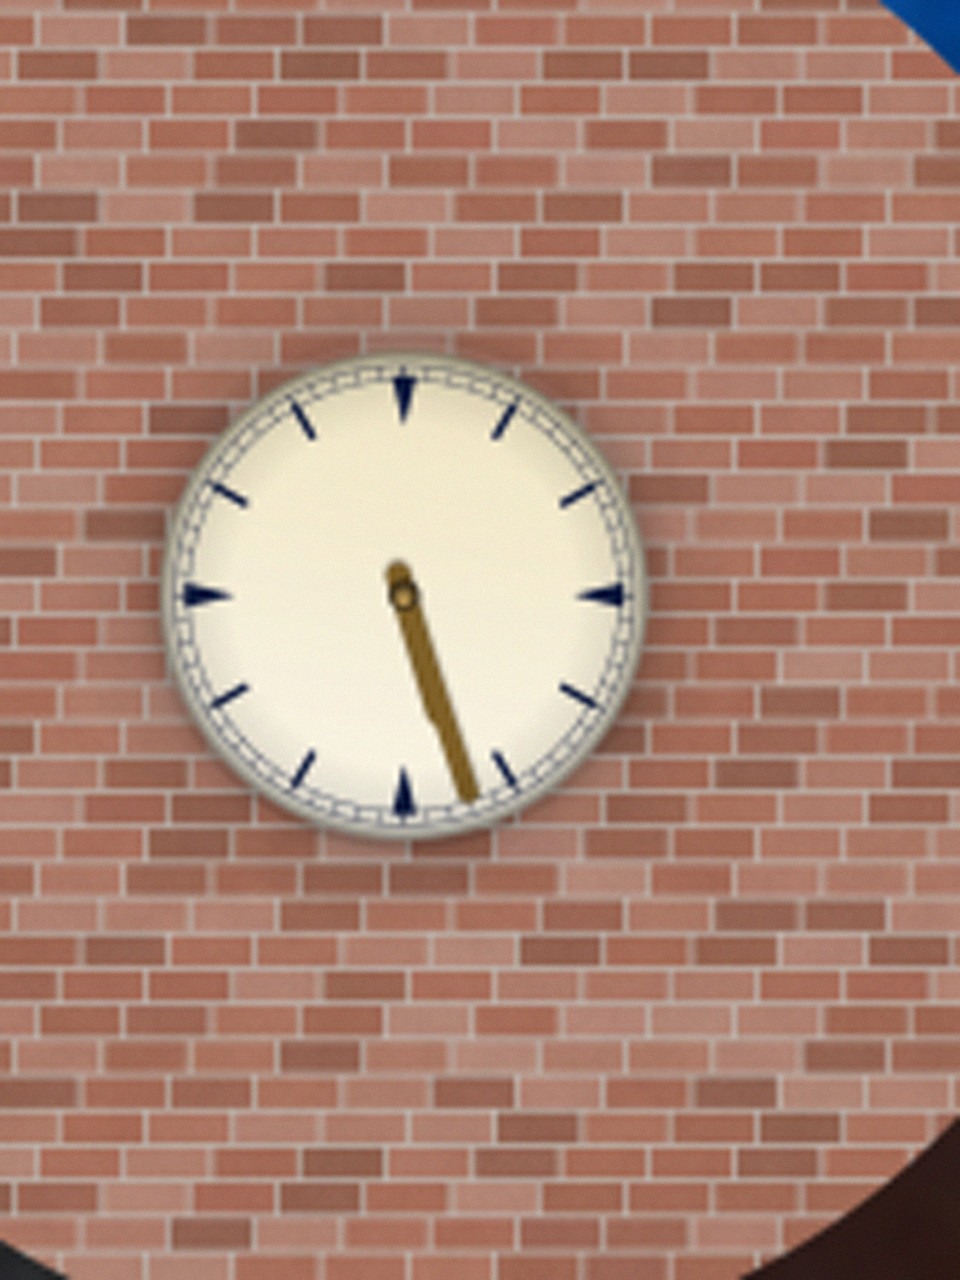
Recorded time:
5,27
